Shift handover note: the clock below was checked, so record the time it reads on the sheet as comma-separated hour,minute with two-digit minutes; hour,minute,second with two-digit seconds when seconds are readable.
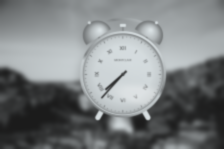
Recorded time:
7,37
